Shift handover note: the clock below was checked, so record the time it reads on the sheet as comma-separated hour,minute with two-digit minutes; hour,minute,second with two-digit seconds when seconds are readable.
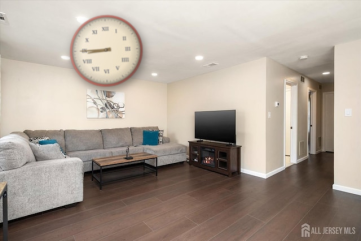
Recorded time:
8,45
